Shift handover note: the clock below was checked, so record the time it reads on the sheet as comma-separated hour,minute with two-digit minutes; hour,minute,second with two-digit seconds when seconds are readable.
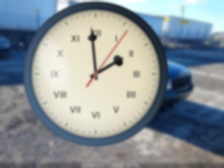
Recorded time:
1,59,06
